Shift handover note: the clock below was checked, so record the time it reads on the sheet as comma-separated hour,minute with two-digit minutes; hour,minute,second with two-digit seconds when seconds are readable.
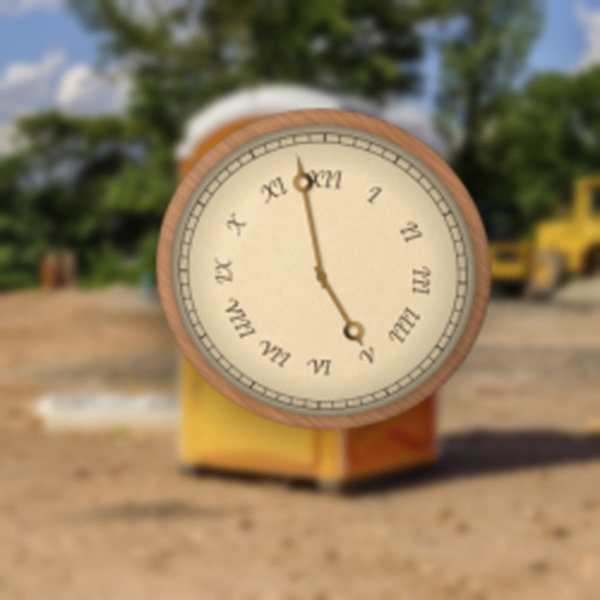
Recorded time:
4,58
